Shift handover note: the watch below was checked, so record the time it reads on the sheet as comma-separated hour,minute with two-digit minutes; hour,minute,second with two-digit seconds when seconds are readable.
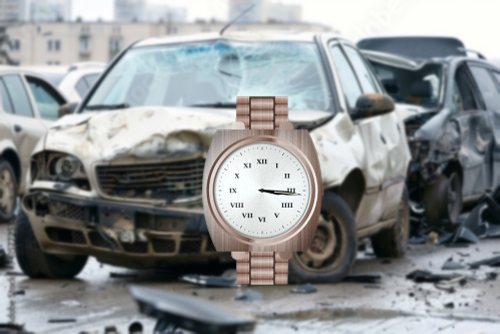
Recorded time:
3,16
